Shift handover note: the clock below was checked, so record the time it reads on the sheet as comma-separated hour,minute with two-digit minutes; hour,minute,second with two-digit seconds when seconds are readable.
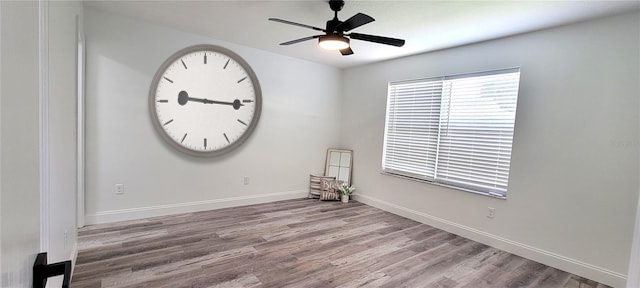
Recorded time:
9,16
